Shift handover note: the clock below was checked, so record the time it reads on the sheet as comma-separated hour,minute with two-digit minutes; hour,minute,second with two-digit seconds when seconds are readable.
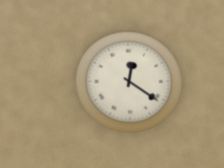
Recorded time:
12,21
